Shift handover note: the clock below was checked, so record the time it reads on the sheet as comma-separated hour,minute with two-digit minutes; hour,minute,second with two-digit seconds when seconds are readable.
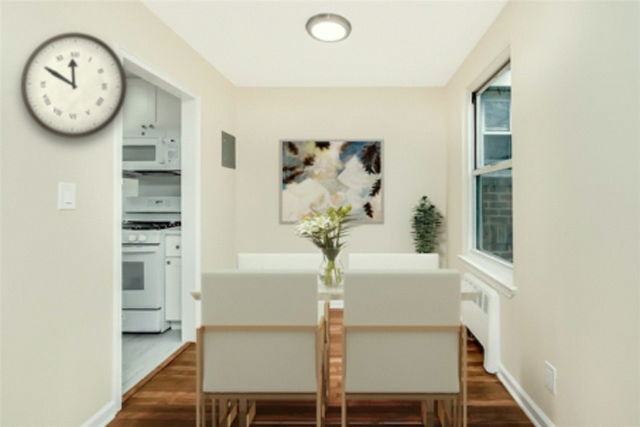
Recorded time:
11,50
